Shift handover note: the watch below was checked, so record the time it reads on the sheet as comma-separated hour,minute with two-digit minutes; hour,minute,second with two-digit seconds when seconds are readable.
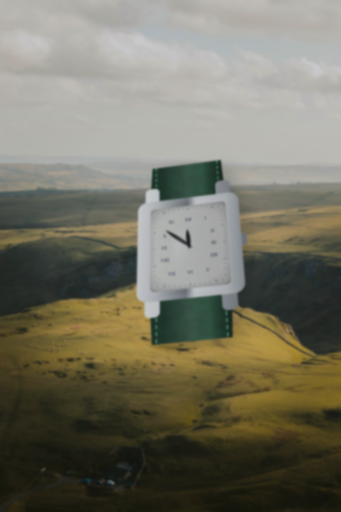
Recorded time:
11,52
